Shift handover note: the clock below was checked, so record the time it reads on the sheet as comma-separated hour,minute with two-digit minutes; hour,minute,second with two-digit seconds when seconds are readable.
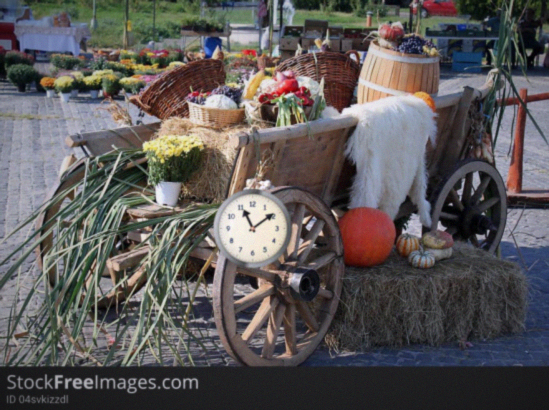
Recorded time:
11,09
